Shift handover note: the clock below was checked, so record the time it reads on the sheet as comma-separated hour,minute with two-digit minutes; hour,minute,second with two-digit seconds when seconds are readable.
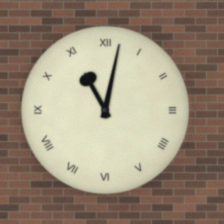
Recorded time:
11,02
